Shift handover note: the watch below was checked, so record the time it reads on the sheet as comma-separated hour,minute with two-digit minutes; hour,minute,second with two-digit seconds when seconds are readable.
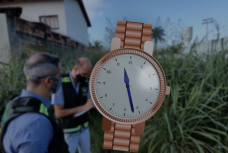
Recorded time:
11,27
